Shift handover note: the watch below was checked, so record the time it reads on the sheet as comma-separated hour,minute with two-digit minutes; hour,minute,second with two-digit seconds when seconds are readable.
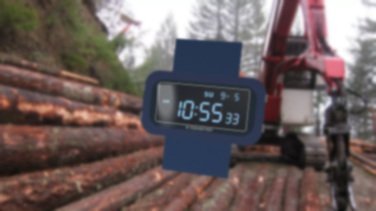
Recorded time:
10,55
